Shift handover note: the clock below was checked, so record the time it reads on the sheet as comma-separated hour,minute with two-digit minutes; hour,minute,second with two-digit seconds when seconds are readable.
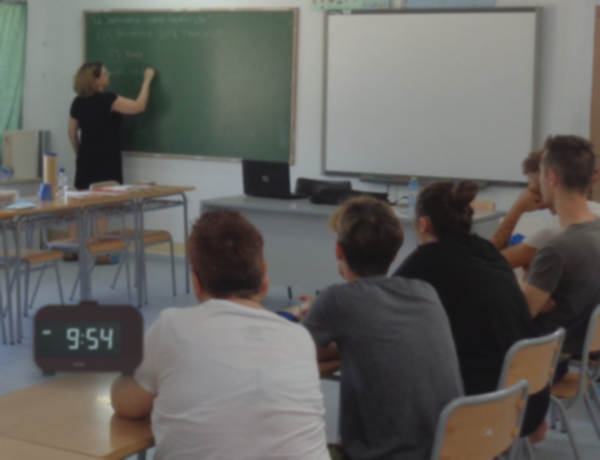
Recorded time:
9,54
